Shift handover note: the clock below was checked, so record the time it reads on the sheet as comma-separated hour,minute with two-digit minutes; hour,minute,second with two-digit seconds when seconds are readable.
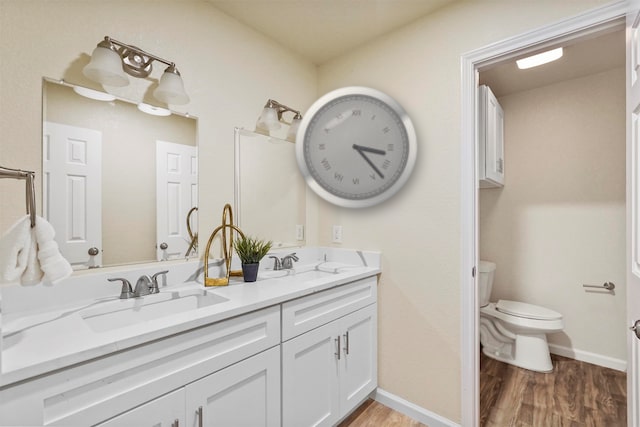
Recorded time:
3,23
